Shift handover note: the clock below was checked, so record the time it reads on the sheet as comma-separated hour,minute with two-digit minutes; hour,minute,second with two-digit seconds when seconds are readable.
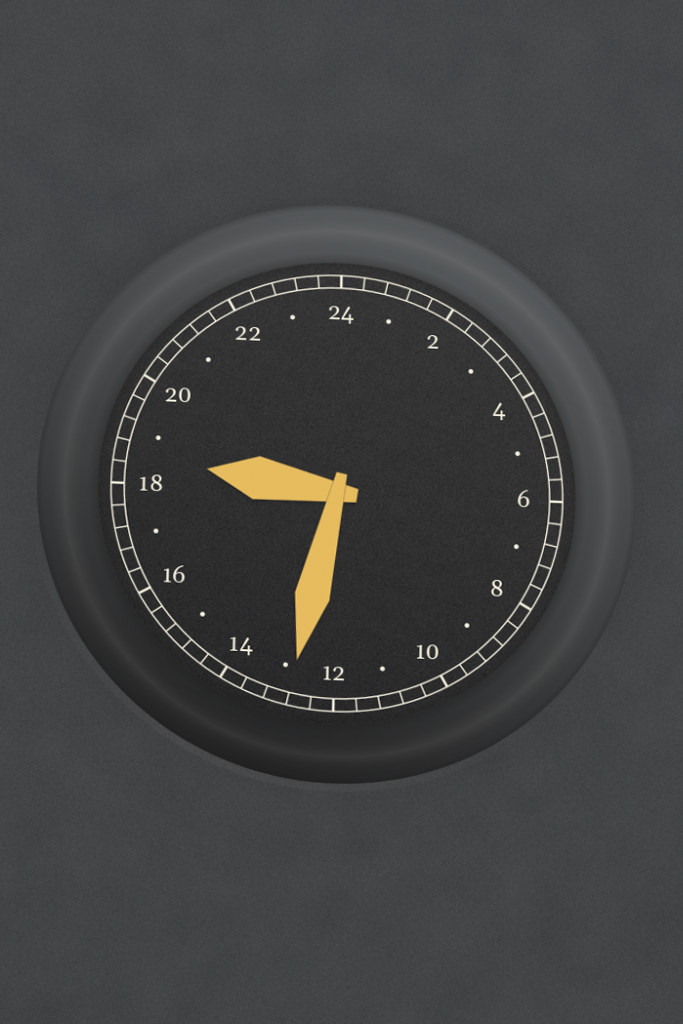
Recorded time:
18,32
